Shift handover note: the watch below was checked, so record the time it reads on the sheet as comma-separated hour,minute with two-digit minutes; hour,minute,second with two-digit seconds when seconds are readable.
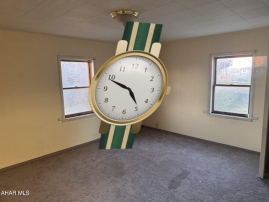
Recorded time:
4,49
